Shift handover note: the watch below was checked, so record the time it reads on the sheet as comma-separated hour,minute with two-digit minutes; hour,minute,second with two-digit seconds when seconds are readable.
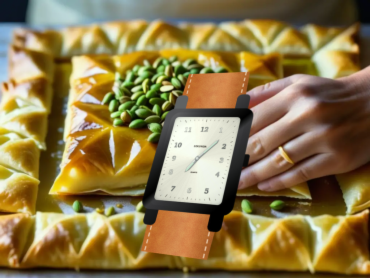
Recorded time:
7,07
